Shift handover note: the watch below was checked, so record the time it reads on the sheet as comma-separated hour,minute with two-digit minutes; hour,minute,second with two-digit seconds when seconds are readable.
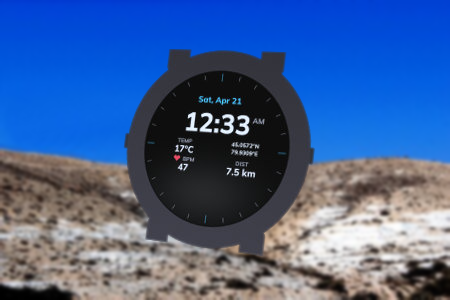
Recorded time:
12,33
